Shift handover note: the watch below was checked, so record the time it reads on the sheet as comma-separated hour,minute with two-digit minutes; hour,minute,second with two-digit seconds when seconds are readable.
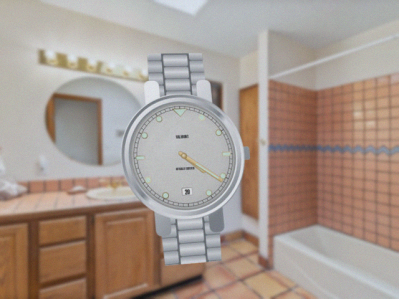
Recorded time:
4,21
